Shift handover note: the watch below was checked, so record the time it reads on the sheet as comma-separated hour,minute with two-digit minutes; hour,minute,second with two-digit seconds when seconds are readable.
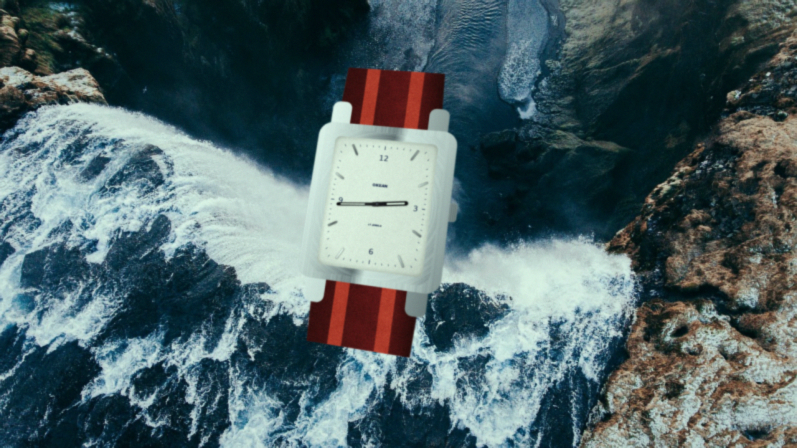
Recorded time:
2,44
